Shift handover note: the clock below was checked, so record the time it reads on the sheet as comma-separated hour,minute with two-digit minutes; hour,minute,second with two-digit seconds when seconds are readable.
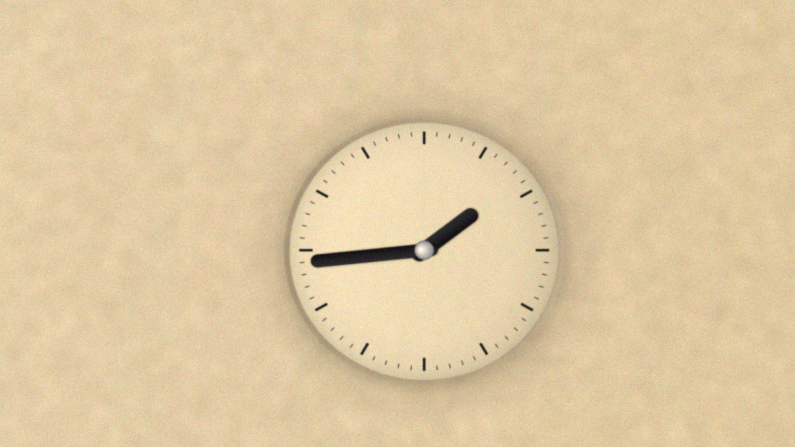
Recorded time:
1,44
